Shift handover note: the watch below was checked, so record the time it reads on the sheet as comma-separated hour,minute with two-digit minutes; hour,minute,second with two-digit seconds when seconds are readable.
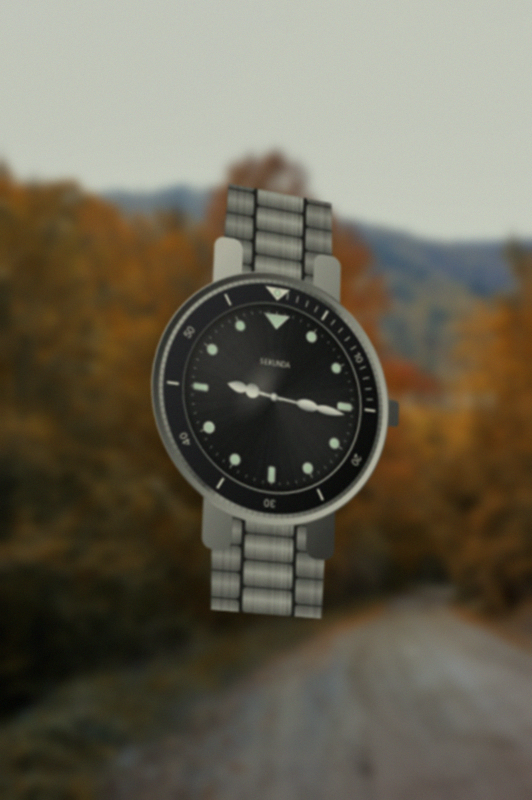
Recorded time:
9,16
